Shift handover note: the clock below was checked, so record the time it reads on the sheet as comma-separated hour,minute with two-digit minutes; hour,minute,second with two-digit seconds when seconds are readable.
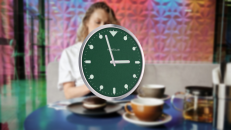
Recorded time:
2,57
